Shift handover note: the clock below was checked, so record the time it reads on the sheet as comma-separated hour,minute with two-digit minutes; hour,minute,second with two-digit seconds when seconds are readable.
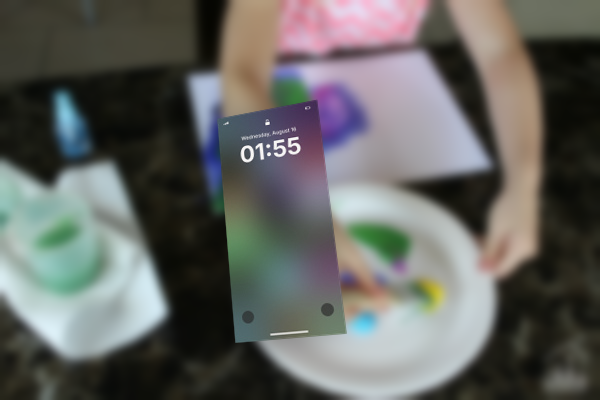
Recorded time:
1,55
